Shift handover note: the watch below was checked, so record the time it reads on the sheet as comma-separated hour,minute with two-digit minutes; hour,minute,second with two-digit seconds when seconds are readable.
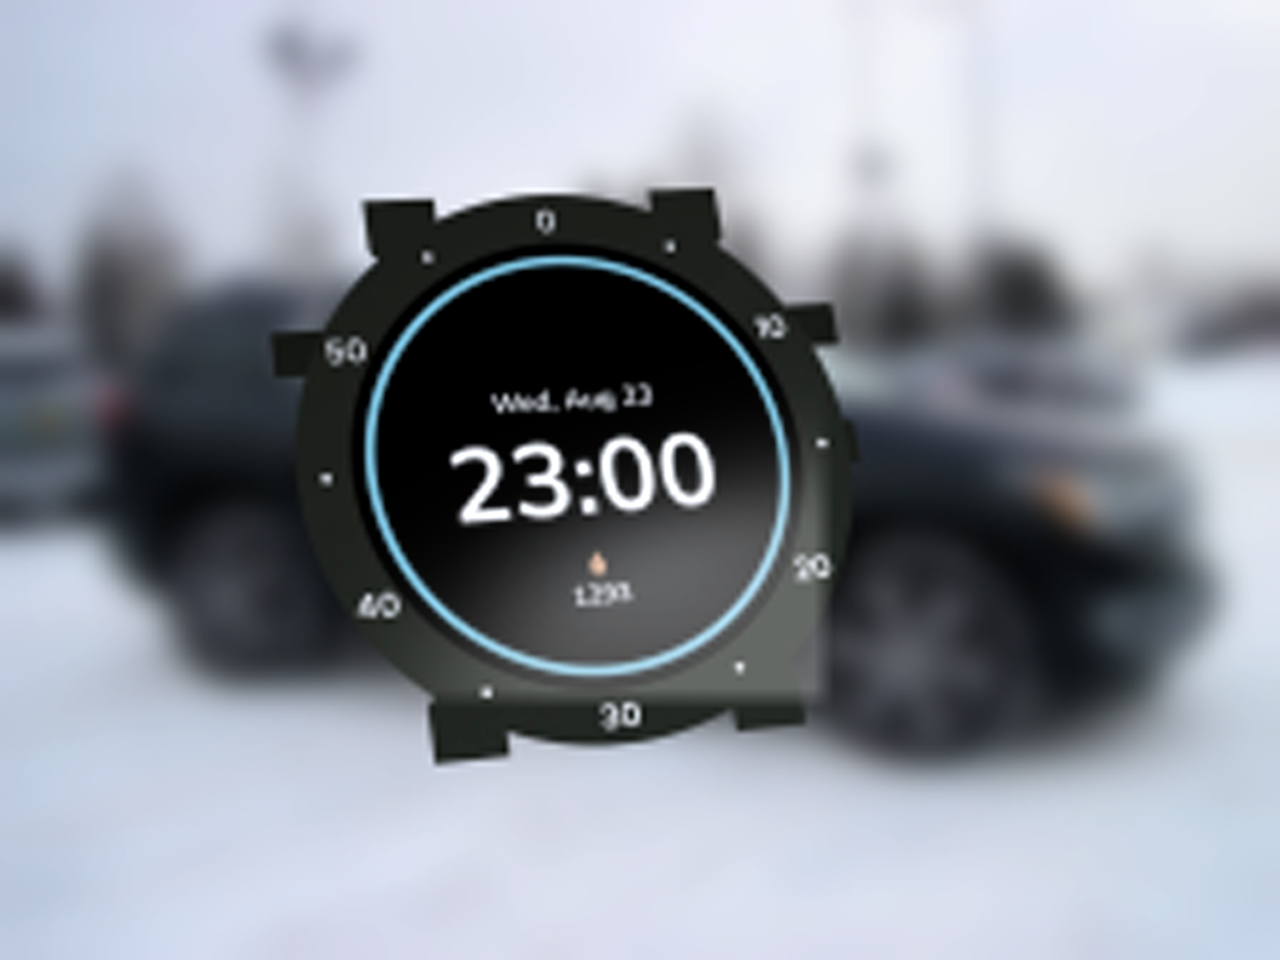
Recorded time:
23,00
